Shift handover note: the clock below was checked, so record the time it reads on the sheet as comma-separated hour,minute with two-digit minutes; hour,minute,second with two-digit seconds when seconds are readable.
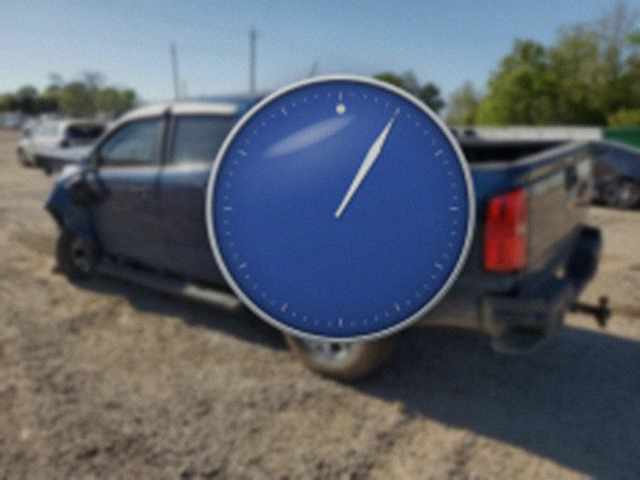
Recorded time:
1,05
